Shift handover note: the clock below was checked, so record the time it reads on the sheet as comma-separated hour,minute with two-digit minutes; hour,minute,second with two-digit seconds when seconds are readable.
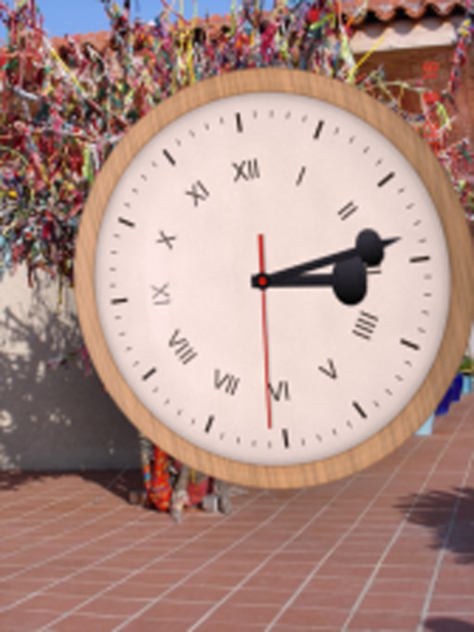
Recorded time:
3,13,31
